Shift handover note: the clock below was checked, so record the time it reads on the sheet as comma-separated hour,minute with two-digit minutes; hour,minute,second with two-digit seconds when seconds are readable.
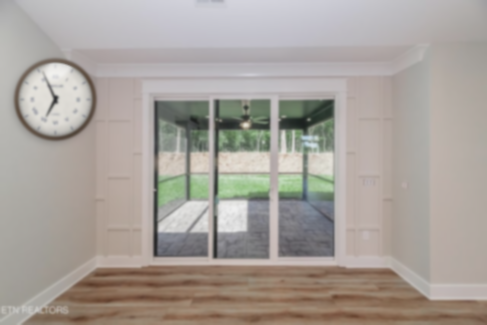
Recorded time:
6,56
